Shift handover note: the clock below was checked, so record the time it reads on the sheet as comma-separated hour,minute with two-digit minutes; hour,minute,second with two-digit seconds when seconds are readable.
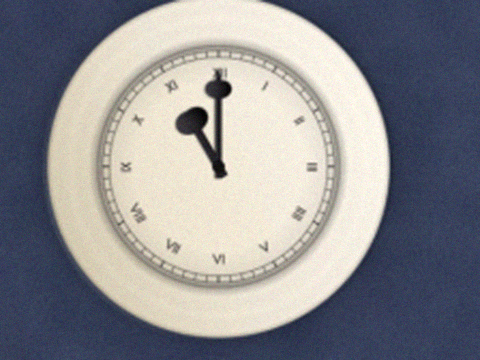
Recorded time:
11,00
